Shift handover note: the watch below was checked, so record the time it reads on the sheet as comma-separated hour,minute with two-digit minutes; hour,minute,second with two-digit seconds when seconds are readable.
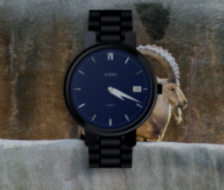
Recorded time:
4,19
